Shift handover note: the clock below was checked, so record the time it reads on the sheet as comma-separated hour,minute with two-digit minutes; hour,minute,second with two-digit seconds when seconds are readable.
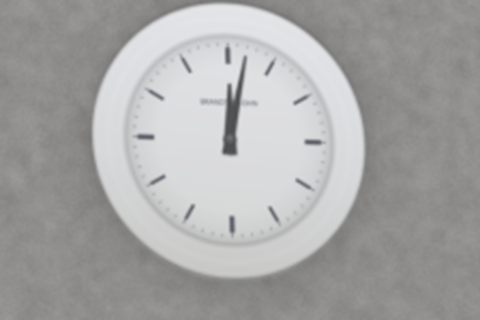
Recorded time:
12,02
